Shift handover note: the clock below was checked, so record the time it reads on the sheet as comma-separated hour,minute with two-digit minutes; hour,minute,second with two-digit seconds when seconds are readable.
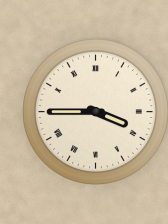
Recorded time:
3,45
